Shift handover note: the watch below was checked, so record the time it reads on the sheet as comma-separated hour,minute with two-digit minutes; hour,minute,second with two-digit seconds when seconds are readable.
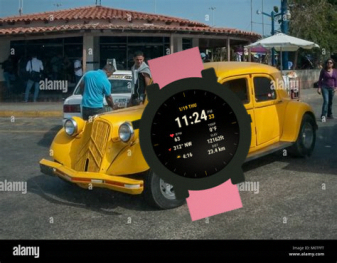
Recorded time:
11,24
